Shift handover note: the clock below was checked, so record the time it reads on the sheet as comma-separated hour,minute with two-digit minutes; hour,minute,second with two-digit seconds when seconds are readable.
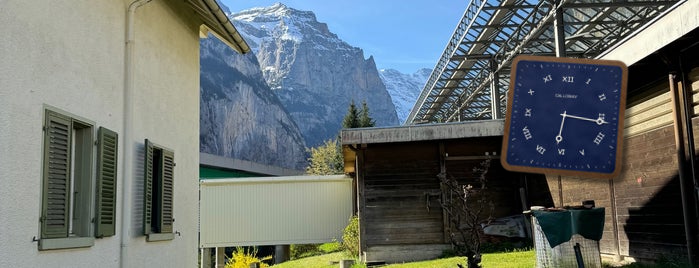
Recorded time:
6,16
